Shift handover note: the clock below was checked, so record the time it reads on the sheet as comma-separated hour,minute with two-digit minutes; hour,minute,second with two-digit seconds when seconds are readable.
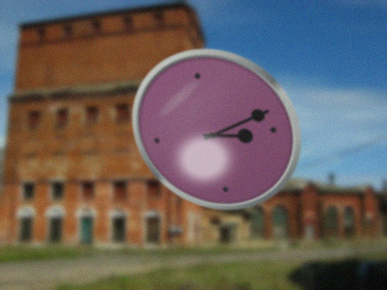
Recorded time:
3,12
